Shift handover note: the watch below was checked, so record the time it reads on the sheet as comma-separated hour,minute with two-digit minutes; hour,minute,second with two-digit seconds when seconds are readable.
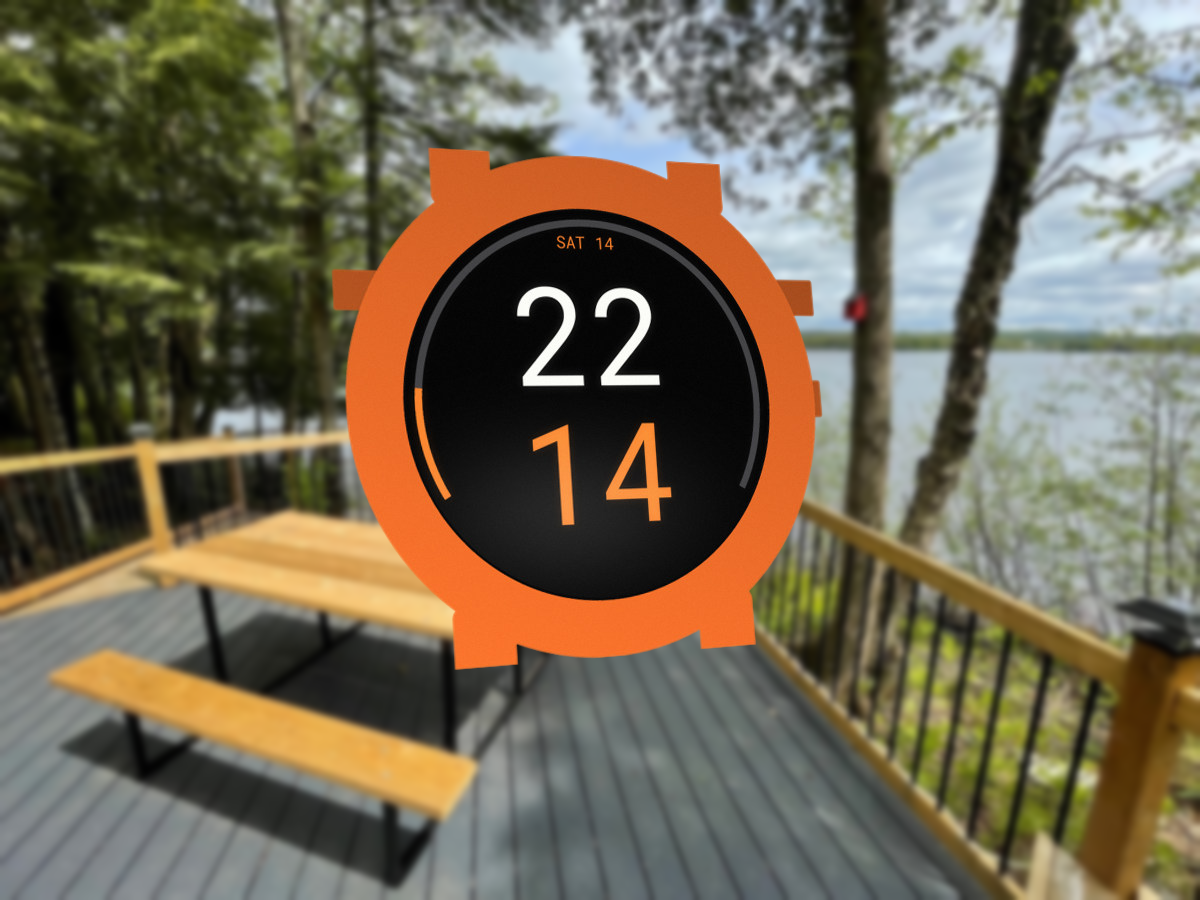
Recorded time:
22,14
